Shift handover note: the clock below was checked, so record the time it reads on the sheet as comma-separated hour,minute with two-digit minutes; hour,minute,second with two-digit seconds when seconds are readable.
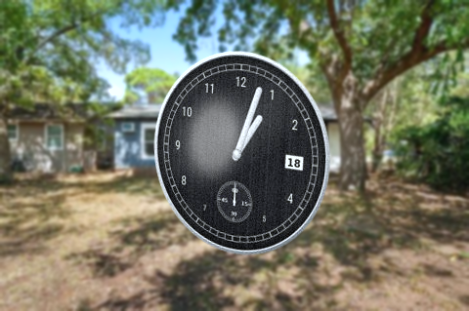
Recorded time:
1,03
